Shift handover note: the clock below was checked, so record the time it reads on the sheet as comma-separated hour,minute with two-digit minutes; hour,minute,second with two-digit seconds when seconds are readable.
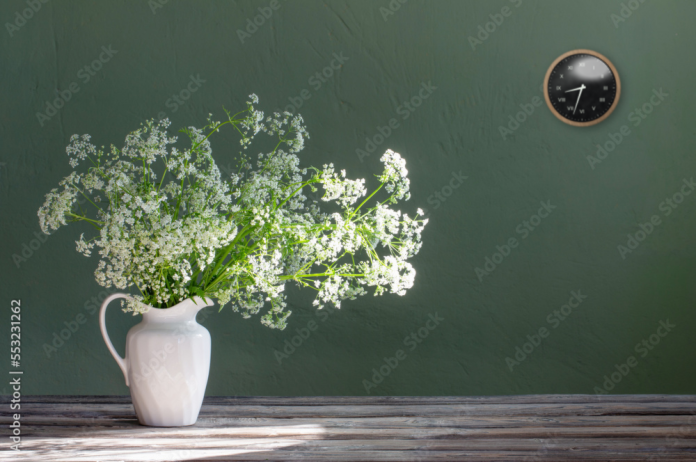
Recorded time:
8,33
